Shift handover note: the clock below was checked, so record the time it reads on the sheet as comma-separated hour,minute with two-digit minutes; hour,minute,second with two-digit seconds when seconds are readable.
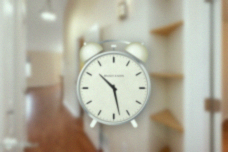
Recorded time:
10,28
